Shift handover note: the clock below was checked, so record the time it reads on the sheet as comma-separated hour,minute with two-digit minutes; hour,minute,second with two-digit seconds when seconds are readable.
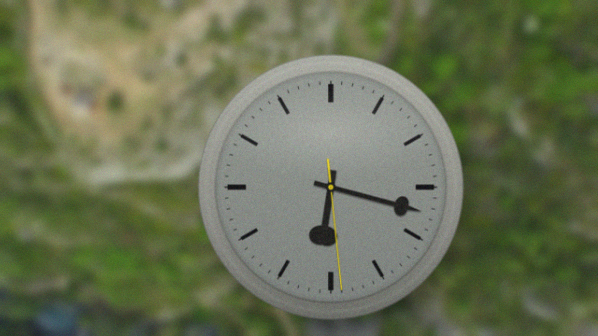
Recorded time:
6,17,29
